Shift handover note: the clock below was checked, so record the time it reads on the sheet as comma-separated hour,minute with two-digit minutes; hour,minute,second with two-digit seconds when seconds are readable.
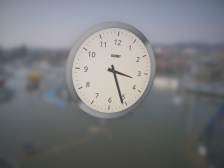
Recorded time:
3,26
